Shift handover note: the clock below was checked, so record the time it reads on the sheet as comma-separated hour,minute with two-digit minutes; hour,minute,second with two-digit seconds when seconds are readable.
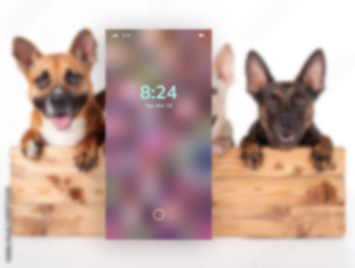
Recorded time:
8,24
